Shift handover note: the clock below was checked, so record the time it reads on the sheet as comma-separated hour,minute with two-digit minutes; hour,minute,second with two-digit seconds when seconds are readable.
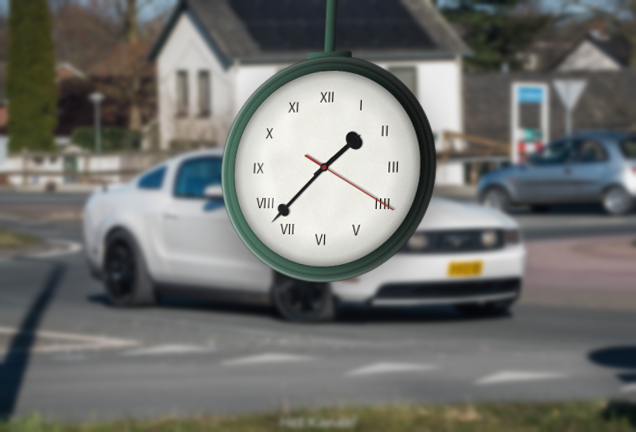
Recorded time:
1,37,20
